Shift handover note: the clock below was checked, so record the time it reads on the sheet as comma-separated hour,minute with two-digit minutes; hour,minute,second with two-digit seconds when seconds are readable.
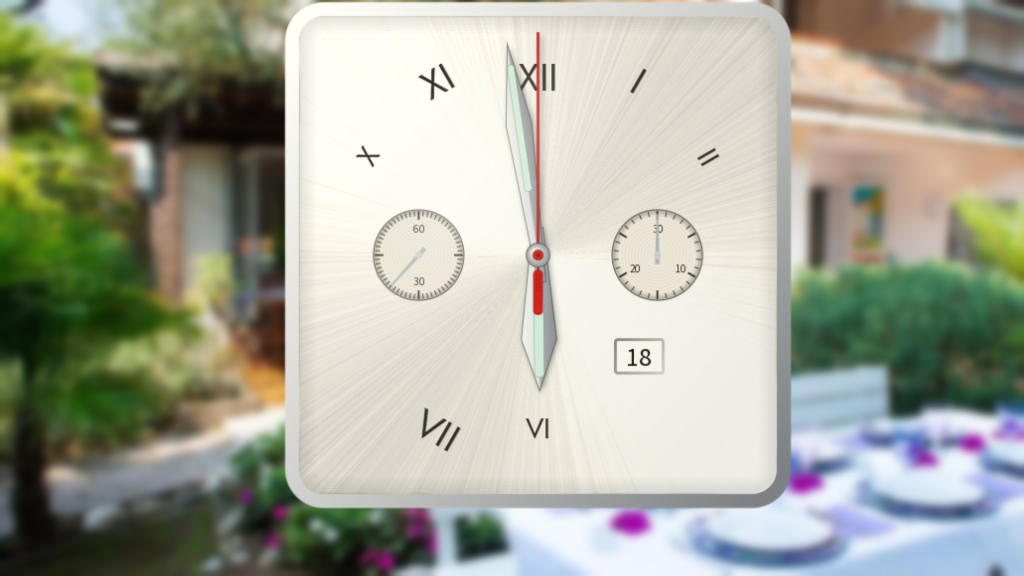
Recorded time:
5,58,37
